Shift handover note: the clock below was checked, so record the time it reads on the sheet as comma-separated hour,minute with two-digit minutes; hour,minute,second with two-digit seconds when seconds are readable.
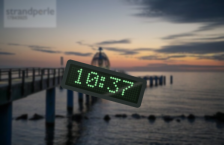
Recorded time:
10,37
